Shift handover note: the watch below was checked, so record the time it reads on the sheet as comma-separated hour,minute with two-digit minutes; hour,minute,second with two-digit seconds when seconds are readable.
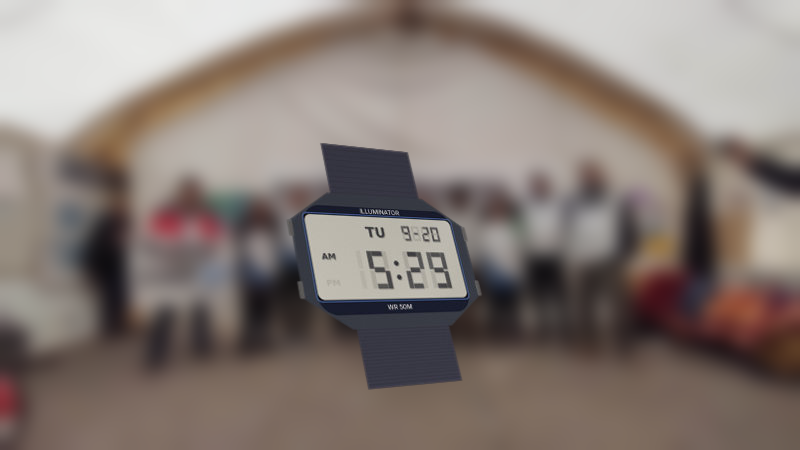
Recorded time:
5,29
